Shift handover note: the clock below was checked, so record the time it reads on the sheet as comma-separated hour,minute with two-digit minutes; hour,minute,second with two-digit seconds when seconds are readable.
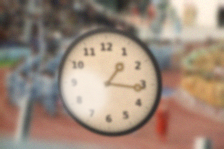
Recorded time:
1,16
